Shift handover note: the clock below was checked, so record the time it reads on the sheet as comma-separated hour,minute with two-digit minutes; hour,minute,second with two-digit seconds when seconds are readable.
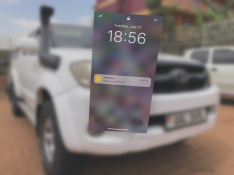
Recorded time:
18,56
